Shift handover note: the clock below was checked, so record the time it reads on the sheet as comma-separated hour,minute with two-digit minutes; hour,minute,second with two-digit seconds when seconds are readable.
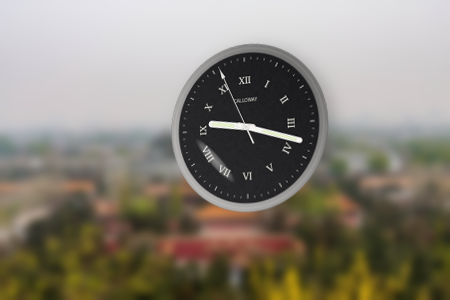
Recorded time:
9,17,56
